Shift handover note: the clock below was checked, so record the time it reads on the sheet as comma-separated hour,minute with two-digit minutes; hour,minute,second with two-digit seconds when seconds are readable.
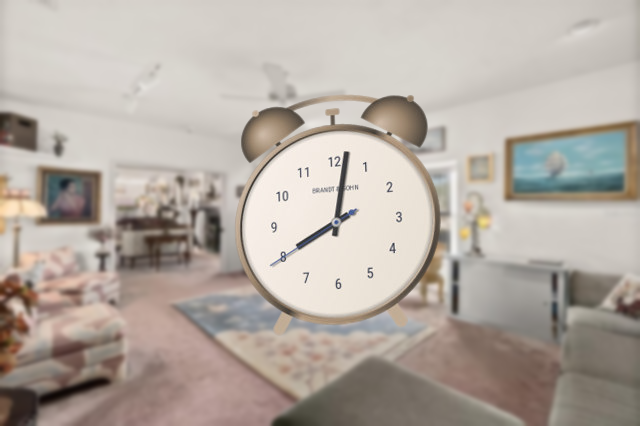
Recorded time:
8,01,40
